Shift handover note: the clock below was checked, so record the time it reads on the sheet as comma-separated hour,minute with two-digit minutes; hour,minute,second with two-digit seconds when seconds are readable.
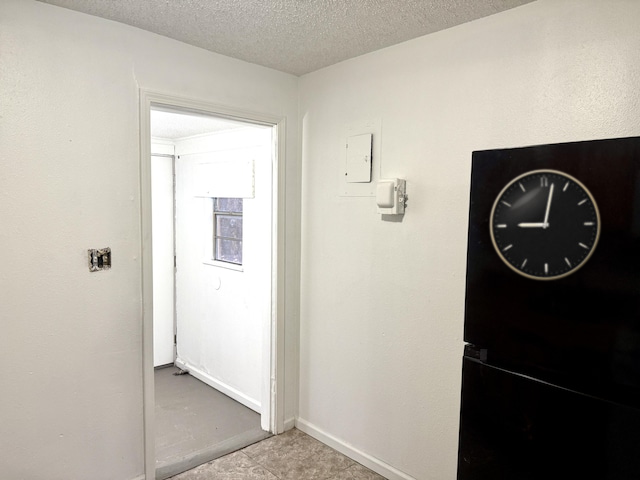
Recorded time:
9,02
